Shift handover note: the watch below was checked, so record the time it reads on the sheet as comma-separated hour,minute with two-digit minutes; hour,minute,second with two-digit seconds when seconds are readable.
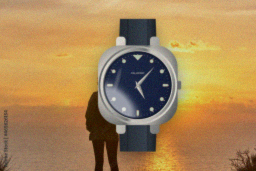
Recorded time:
5,07
